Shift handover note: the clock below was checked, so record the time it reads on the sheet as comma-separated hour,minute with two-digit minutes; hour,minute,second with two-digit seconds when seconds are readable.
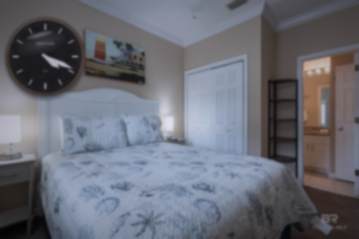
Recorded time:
4,19
